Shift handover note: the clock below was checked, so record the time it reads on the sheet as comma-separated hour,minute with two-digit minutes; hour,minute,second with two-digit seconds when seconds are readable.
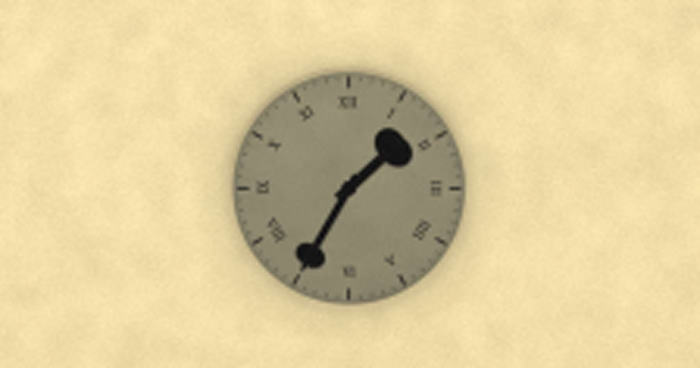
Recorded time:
1,35
